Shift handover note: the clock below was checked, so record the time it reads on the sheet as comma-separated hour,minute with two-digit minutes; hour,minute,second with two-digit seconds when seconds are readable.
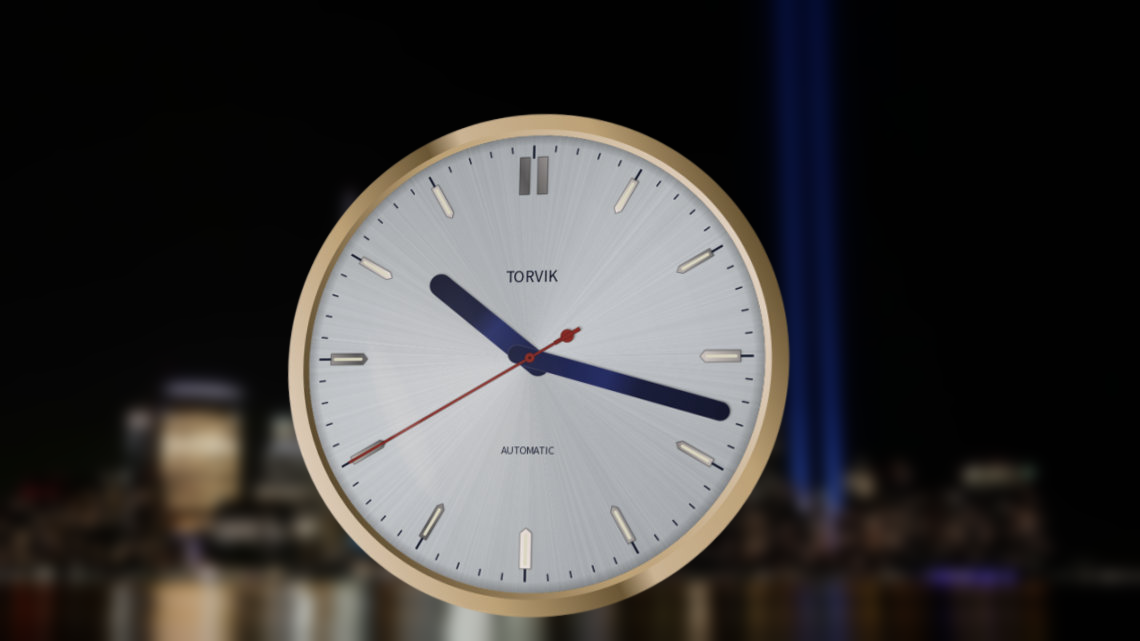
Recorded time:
10,17,40
